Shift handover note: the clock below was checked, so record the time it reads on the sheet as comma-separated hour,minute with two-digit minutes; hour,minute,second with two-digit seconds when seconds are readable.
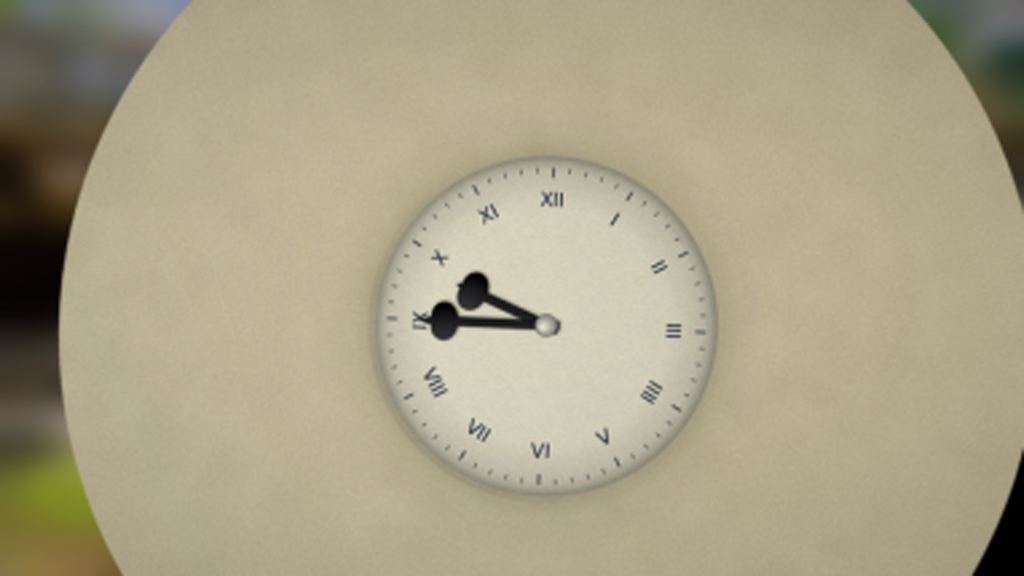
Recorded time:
9,45
